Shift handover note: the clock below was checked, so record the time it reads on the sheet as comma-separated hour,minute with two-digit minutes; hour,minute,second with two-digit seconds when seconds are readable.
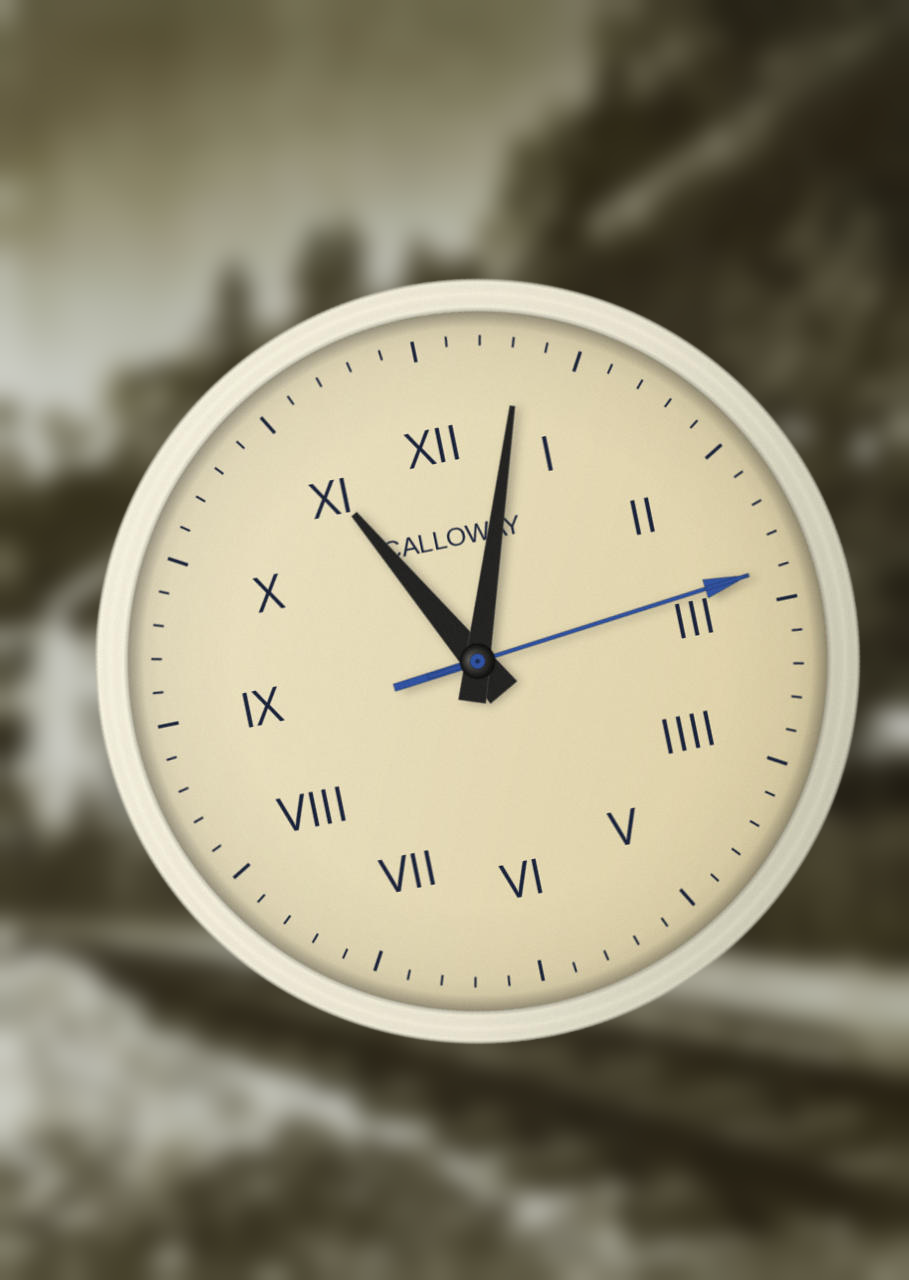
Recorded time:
11,03,14
